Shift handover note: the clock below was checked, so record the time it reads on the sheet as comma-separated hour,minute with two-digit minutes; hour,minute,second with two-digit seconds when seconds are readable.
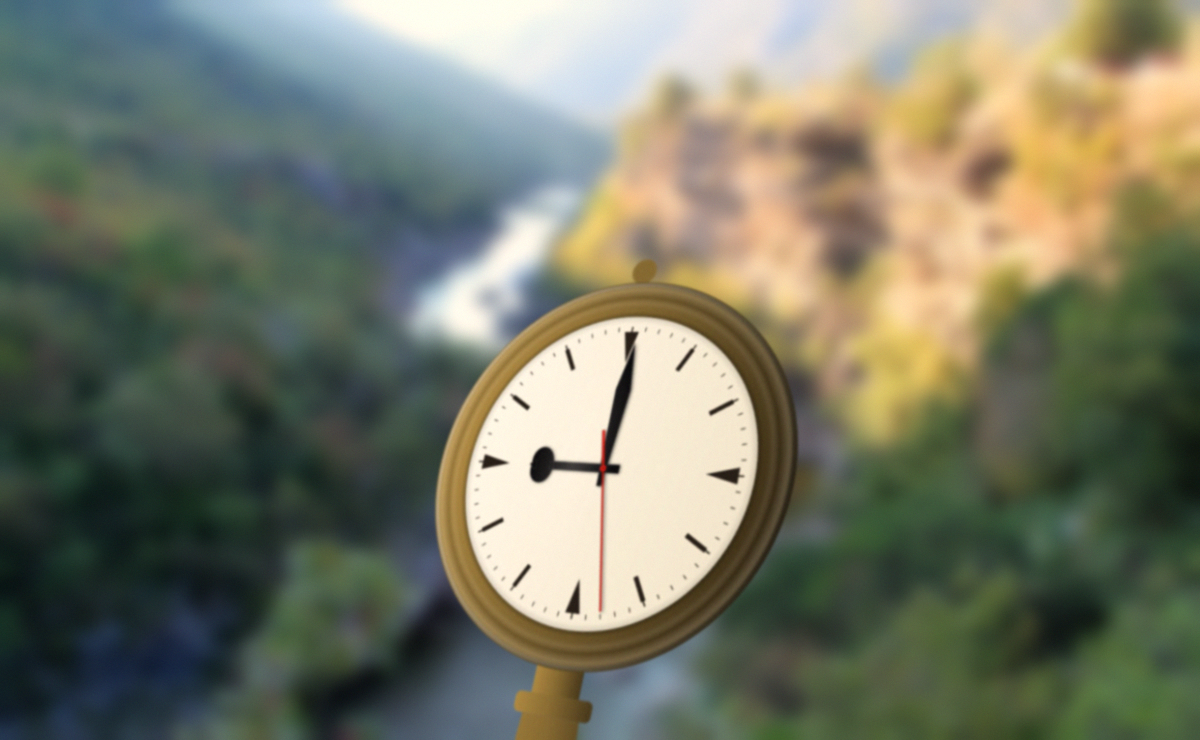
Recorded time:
9,00,28
